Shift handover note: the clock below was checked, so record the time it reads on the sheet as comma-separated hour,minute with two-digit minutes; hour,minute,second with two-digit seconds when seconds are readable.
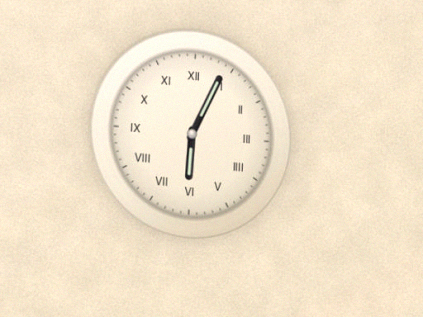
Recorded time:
6,04
